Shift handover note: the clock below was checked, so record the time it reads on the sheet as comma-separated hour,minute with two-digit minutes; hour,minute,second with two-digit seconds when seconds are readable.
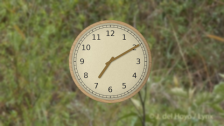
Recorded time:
7,10
